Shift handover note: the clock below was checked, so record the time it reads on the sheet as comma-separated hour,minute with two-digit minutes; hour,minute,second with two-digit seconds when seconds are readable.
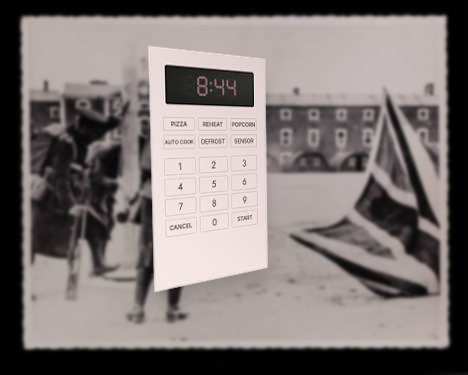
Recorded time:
8,44
